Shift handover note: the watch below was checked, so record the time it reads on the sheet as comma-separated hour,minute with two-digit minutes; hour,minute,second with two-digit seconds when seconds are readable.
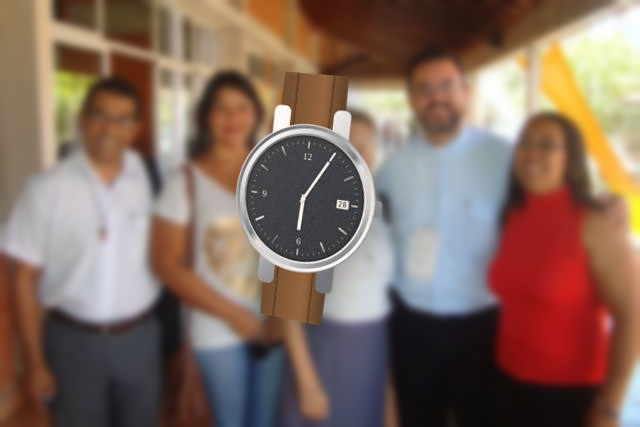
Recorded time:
6,05
